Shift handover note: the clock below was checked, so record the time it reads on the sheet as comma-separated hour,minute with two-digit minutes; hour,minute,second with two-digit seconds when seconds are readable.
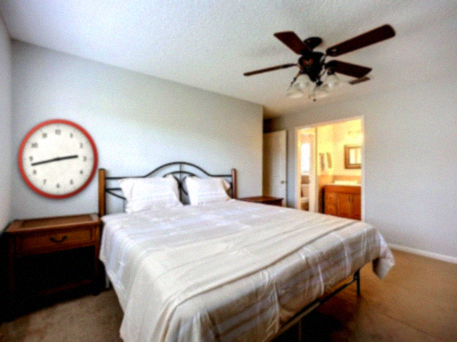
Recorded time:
2,43
